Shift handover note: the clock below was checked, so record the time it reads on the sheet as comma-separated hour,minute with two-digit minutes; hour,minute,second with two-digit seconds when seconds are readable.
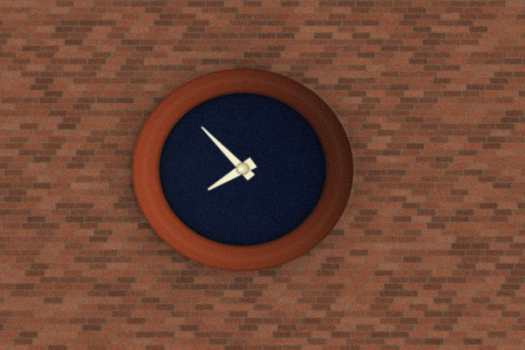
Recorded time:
7,53
